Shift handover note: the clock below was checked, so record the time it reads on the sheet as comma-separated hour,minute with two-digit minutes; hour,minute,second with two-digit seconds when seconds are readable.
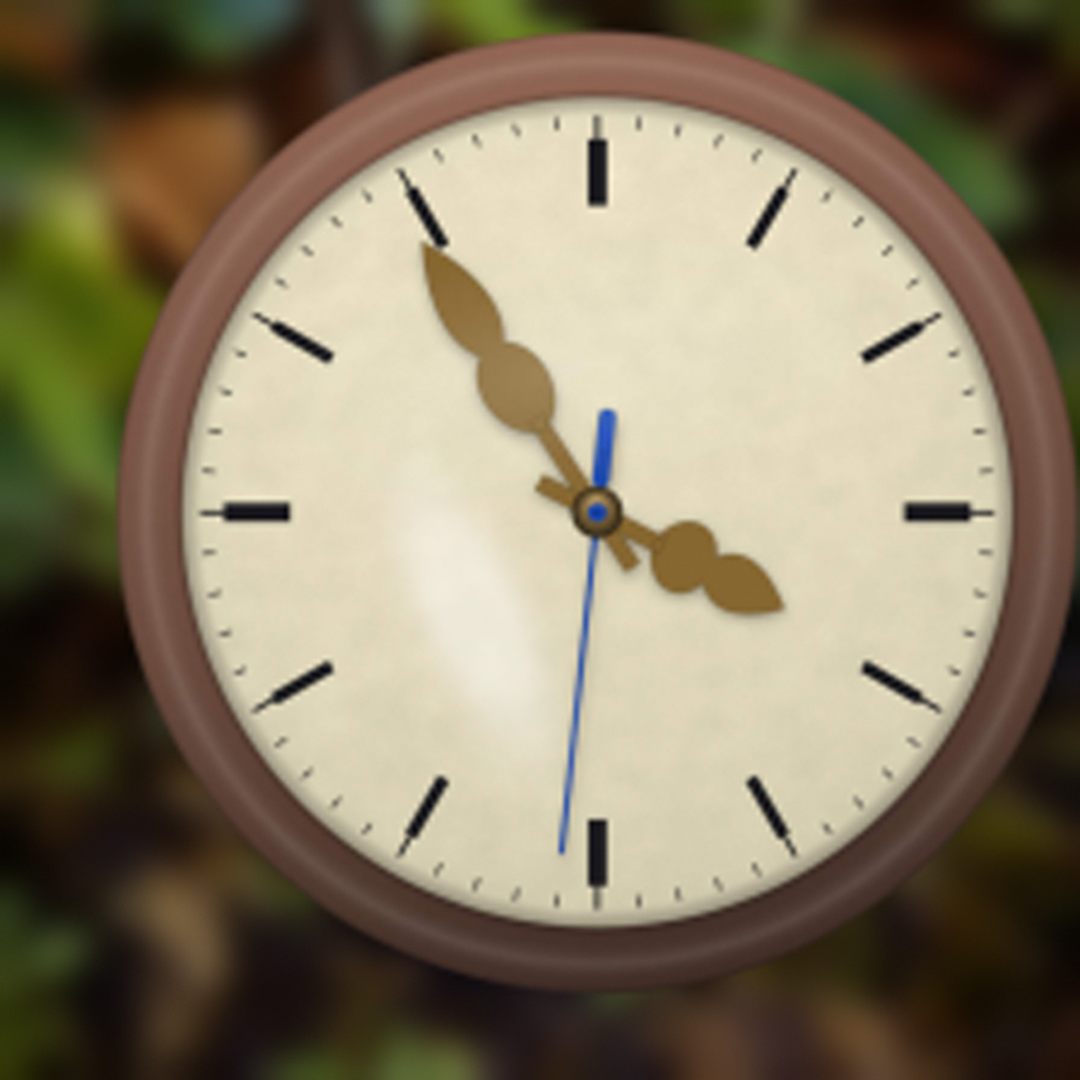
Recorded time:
3,54,31
